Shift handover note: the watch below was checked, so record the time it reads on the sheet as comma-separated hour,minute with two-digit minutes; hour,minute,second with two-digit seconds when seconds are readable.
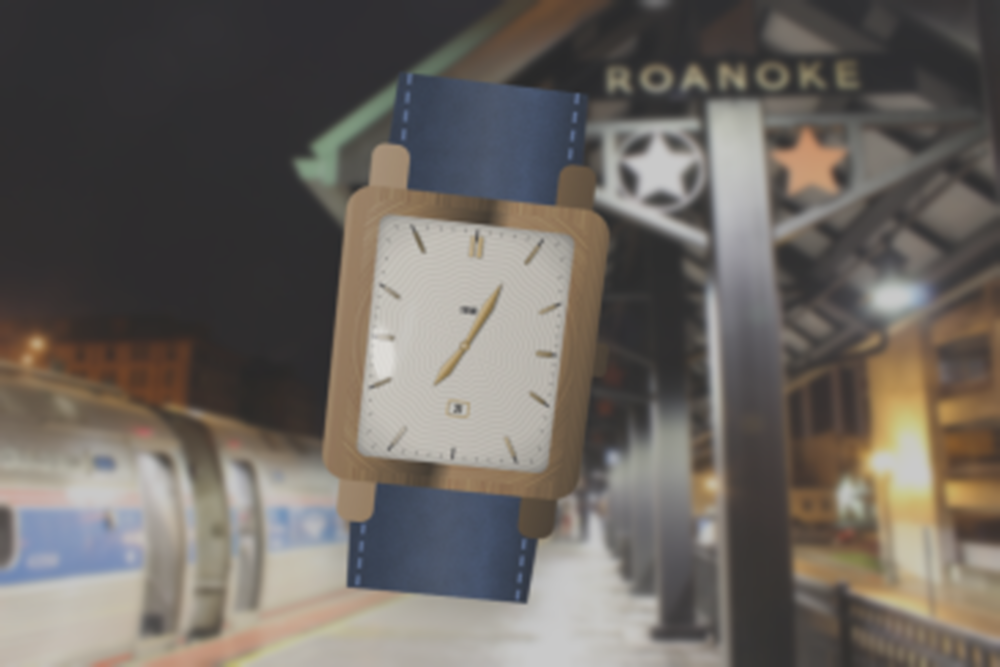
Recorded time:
7,04
